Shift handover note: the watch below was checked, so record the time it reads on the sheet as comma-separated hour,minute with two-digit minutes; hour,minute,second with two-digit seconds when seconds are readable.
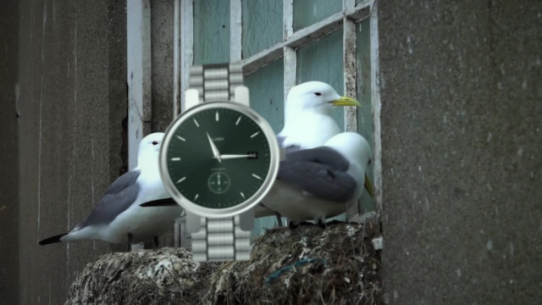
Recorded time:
11,15
